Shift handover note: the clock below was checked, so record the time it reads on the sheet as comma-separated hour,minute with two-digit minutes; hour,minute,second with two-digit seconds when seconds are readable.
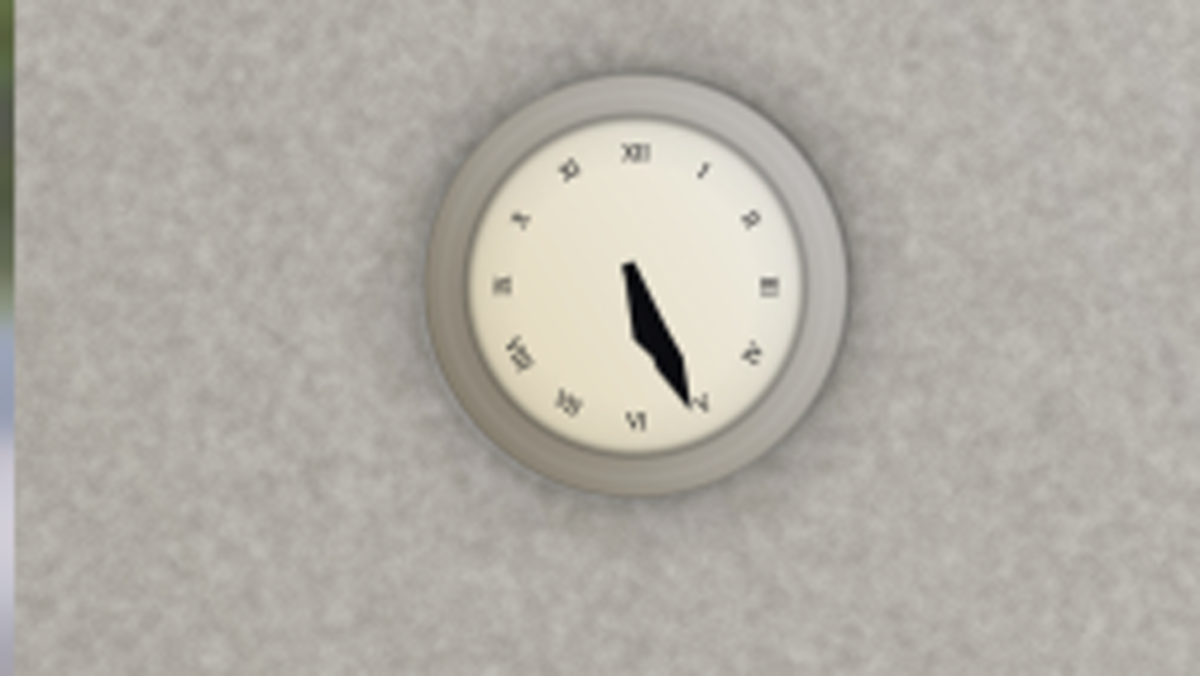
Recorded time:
5,26
